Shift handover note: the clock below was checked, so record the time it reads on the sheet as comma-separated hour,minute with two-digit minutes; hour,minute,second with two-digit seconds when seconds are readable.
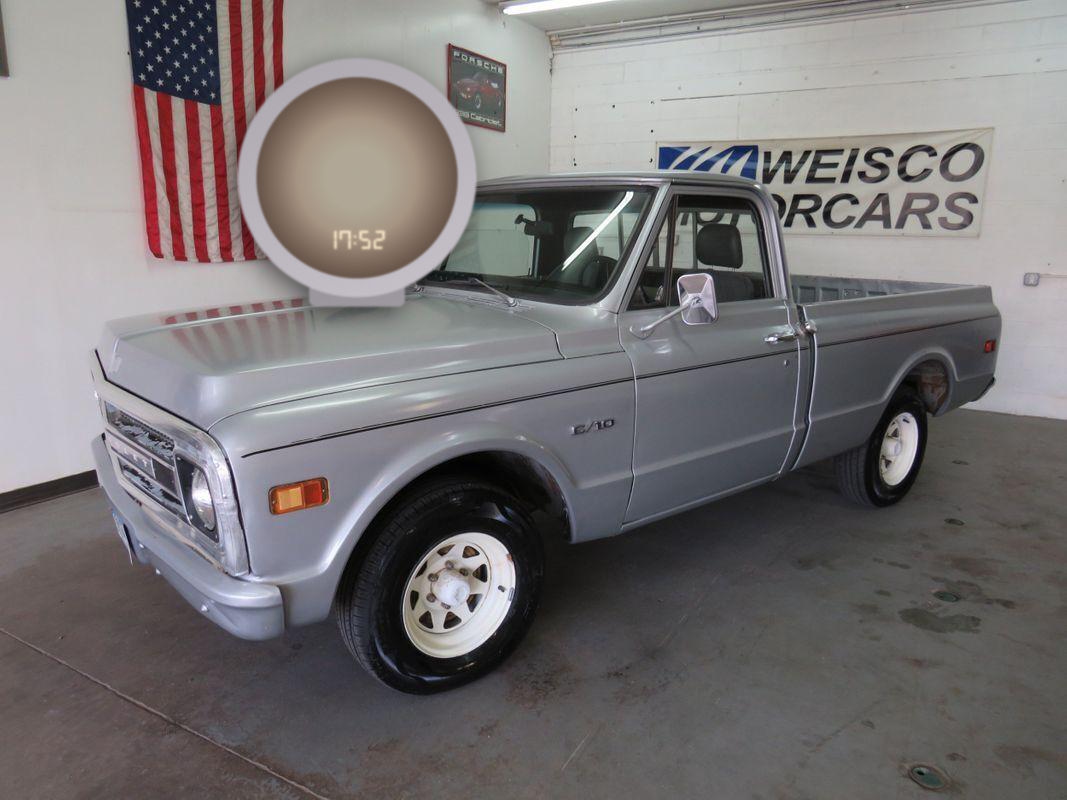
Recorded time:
17,52
